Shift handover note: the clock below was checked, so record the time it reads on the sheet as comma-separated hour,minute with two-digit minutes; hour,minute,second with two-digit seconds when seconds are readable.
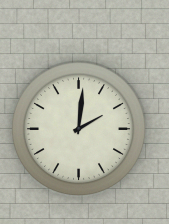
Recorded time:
2,01
